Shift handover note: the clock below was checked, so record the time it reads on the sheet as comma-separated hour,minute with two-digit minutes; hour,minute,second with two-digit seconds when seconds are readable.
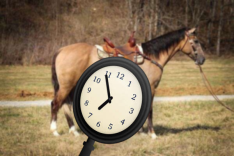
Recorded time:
6,54
